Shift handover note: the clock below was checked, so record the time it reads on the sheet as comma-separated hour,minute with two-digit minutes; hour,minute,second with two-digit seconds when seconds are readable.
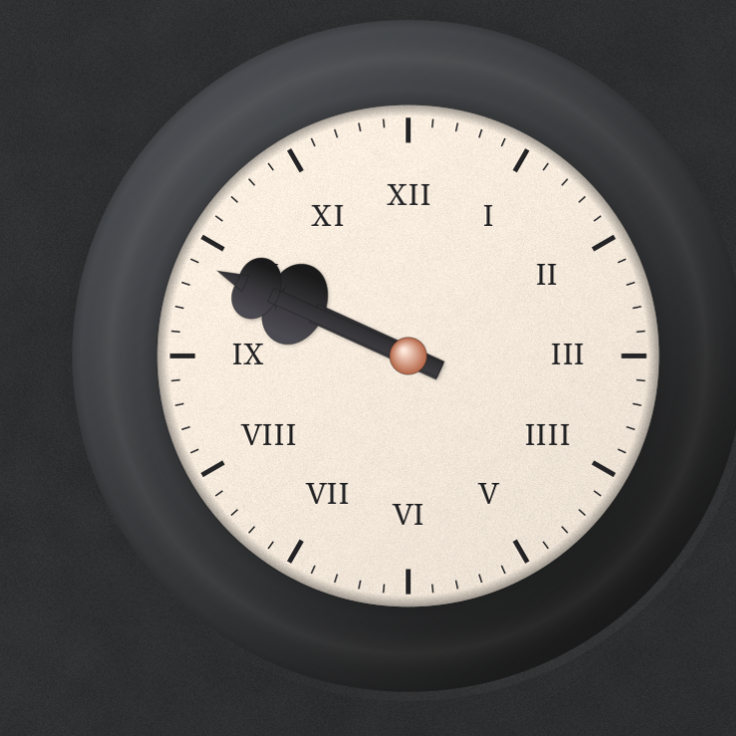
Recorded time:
9,49
